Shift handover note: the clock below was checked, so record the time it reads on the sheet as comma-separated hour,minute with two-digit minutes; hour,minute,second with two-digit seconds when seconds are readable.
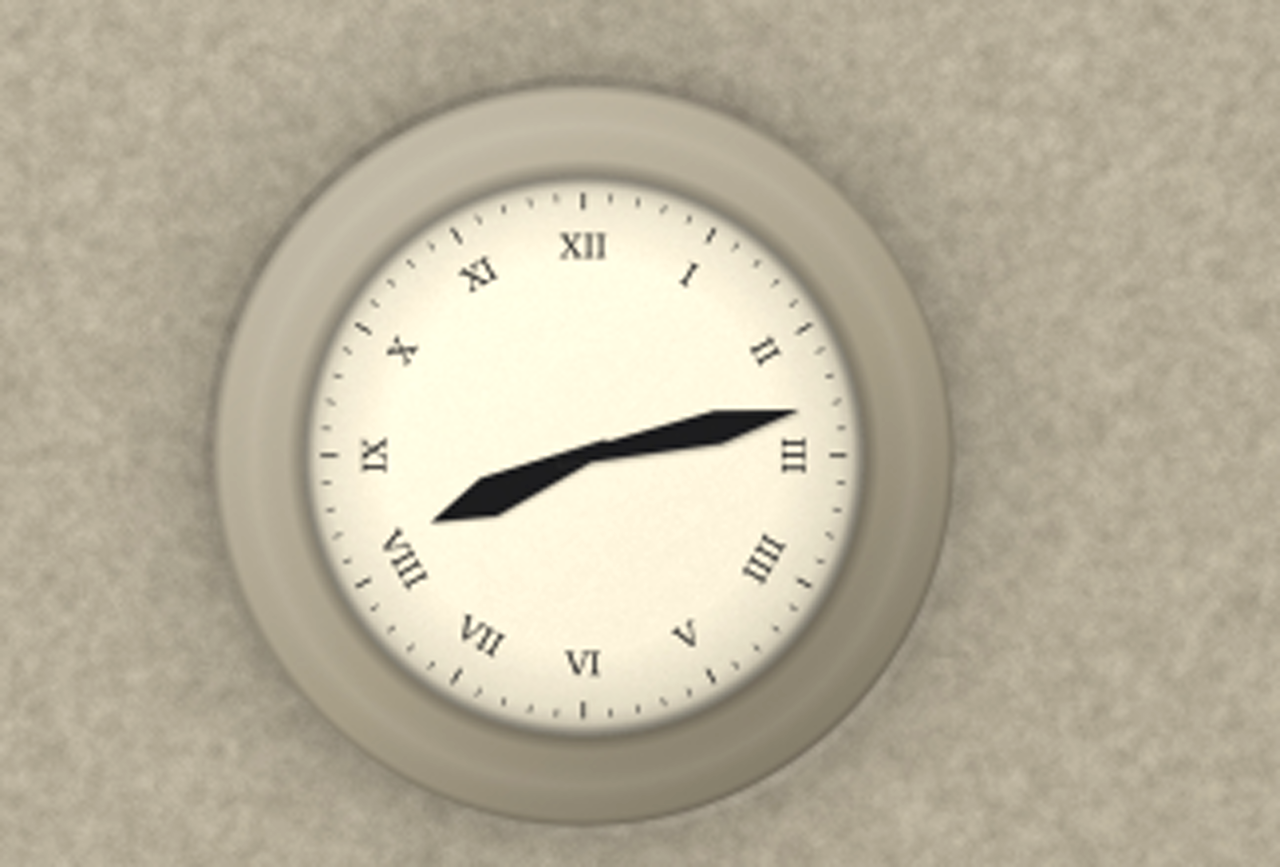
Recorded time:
8,13
